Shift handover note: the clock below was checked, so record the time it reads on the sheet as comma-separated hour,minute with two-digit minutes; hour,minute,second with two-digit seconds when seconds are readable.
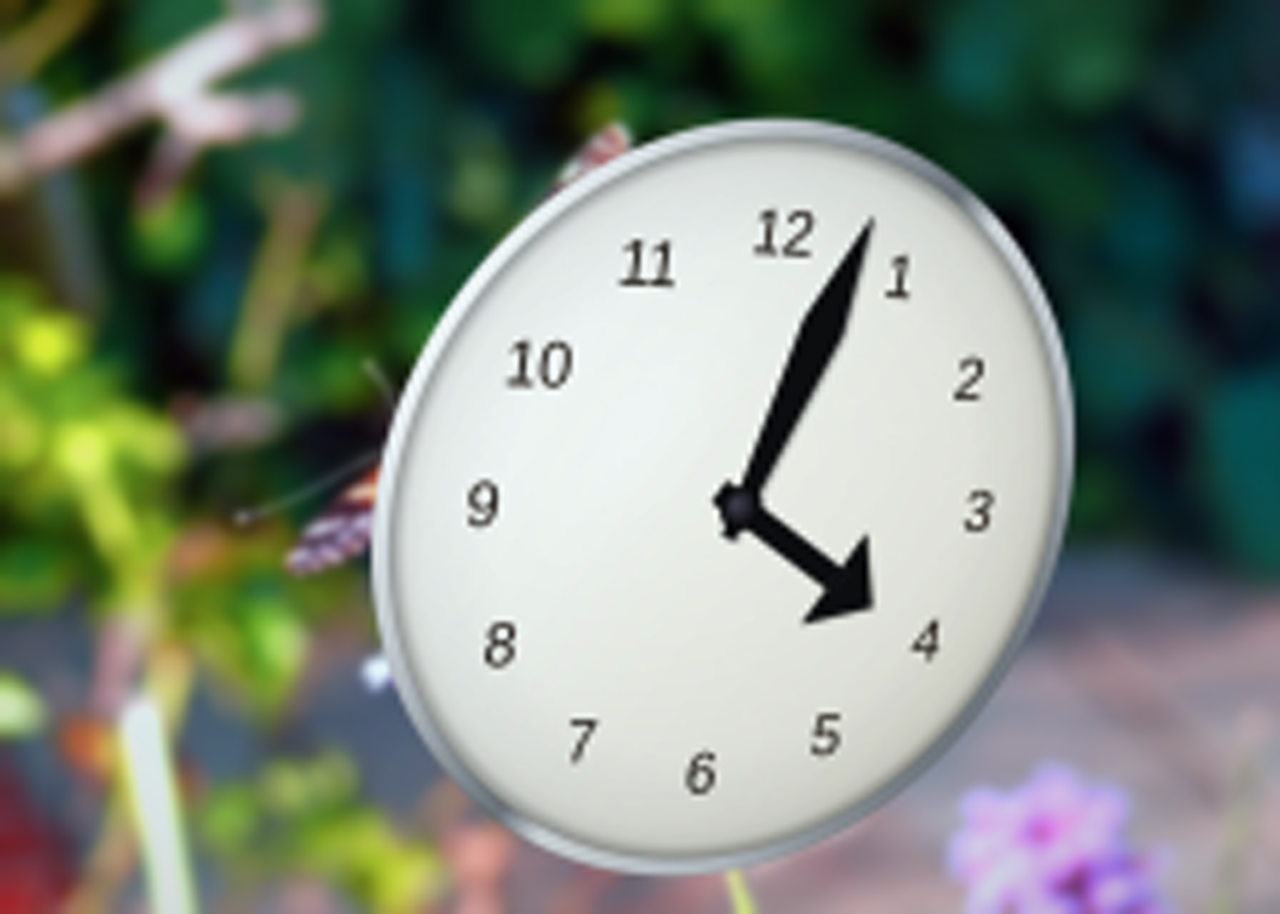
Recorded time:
4,03
